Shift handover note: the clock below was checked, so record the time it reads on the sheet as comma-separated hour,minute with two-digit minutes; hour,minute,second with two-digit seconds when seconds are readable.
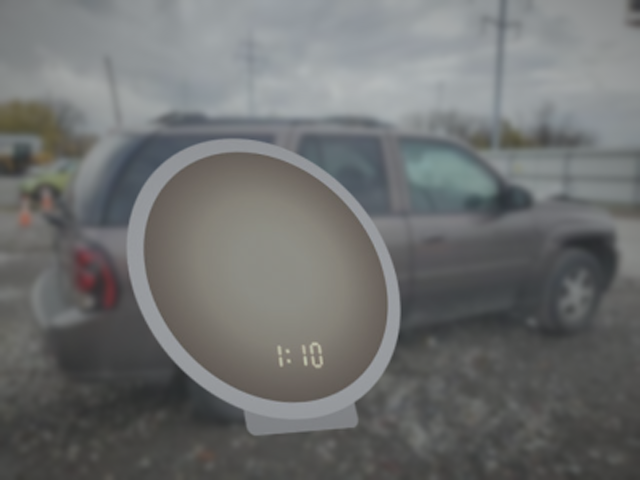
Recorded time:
1,10
